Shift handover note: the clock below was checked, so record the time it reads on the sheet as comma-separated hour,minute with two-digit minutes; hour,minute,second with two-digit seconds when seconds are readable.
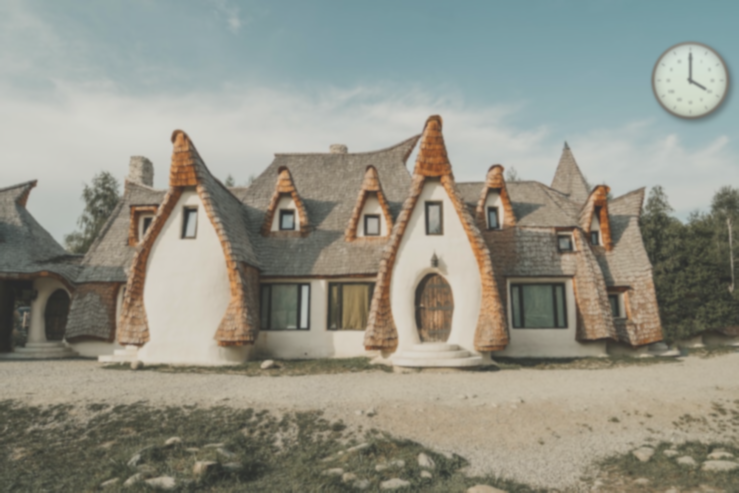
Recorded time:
4,00
